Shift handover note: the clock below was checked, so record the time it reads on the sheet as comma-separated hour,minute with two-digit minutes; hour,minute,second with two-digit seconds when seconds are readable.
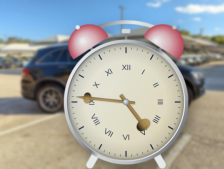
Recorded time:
4,46
